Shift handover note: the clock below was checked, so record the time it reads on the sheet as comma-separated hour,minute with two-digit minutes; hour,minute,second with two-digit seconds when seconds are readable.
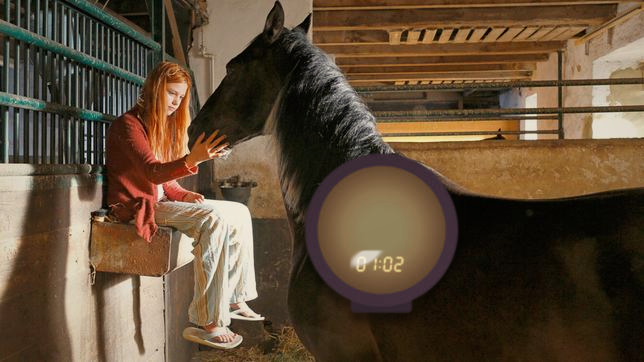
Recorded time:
1,02
